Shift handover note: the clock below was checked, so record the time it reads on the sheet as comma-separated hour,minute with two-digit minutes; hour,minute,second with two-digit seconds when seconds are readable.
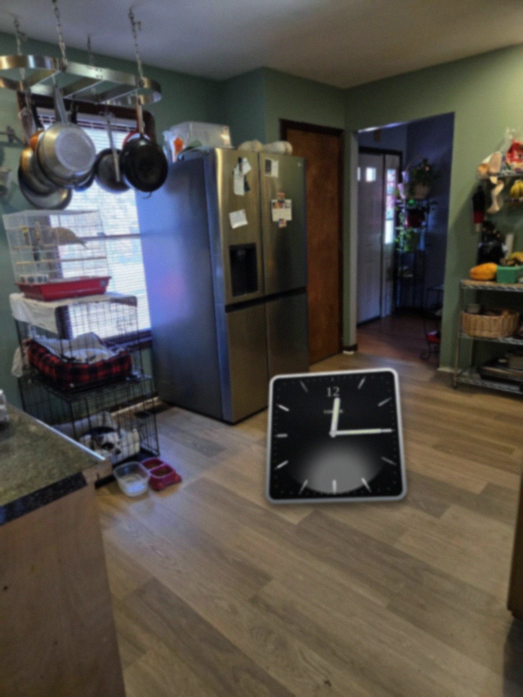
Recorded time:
12,15
